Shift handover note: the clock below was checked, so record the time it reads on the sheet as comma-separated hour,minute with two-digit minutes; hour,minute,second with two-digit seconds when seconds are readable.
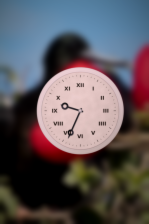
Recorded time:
9,34
